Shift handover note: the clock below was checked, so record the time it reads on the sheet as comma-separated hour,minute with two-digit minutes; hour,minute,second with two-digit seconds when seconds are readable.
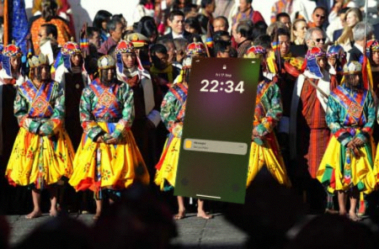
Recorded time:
22,34
